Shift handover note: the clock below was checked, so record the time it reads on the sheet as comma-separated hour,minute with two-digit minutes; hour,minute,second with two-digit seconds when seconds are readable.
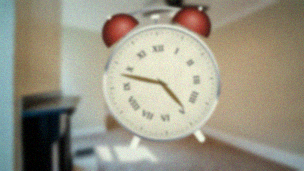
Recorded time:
4,48
